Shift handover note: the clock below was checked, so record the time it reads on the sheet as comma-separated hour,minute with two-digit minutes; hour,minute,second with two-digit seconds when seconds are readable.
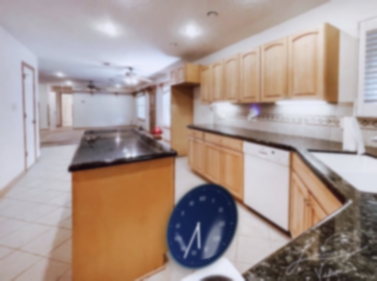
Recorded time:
5,33
